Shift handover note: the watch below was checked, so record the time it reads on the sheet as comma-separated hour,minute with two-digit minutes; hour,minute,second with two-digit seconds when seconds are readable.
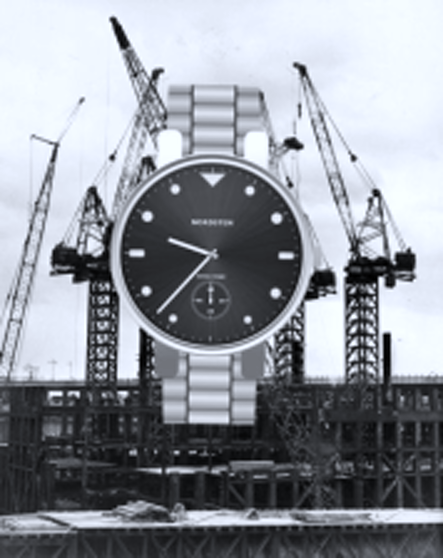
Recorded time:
9,37
